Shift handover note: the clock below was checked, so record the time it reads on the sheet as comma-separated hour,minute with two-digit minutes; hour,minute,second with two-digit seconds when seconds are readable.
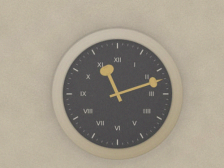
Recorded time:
11,12
